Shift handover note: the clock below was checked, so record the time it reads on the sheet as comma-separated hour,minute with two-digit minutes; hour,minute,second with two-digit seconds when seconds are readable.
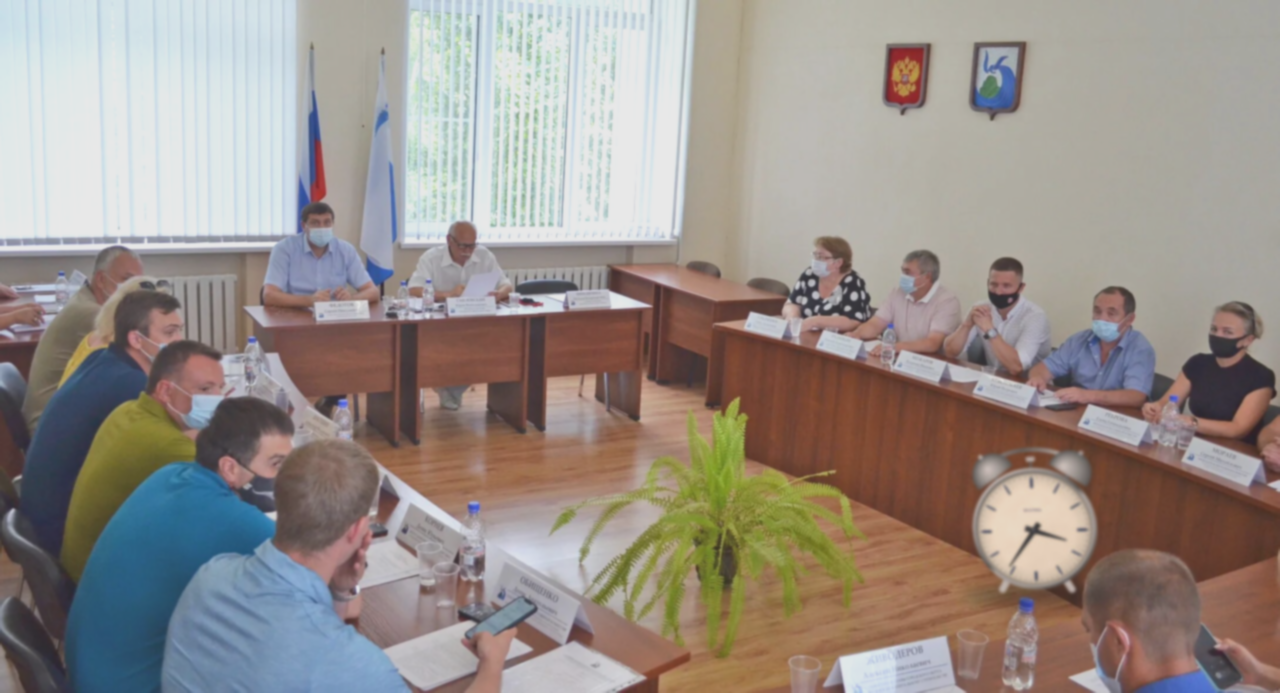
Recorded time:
3,36
